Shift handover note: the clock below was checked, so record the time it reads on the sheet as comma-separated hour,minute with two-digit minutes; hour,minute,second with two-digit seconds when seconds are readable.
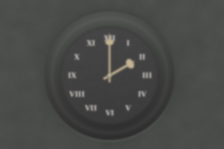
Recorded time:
2,00
